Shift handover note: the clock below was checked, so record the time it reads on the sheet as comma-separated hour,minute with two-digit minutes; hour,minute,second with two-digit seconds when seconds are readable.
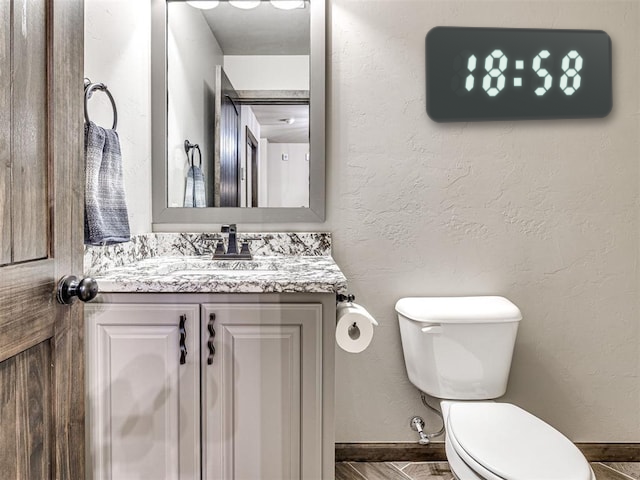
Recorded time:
18,58
